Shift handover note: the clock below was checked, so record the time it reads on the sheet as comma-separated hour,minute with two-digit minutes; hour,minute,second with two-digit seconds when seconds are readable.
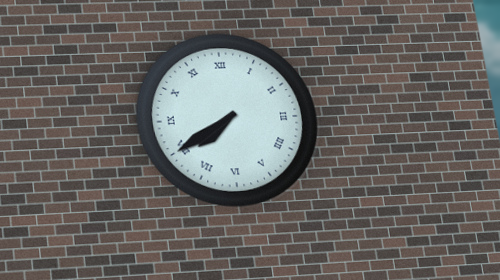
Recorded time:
7,40
